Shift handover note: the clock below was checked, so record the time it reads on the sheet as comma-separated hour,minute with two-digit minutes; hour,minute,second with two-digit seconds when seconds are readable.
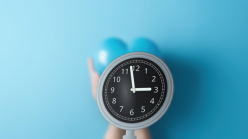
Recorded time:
2,58
